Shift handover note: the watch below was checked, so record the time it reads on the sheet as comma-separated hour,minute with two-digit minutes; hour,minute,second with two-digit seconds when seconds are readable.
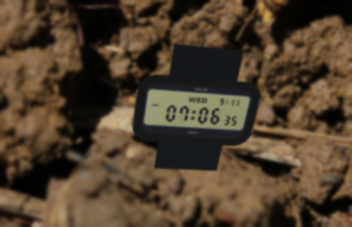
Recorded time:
7,06,35
